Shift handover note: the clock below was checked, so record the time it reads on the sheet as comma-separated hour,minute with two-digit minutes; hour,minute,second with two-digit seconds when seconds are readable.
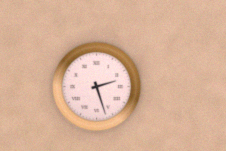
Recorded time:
2,27
